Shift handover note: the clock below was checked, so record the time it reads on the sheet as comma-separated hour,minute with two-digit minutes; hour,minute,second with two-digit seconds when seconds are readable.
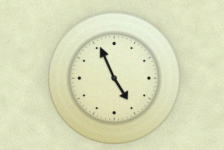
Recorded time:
4,56
